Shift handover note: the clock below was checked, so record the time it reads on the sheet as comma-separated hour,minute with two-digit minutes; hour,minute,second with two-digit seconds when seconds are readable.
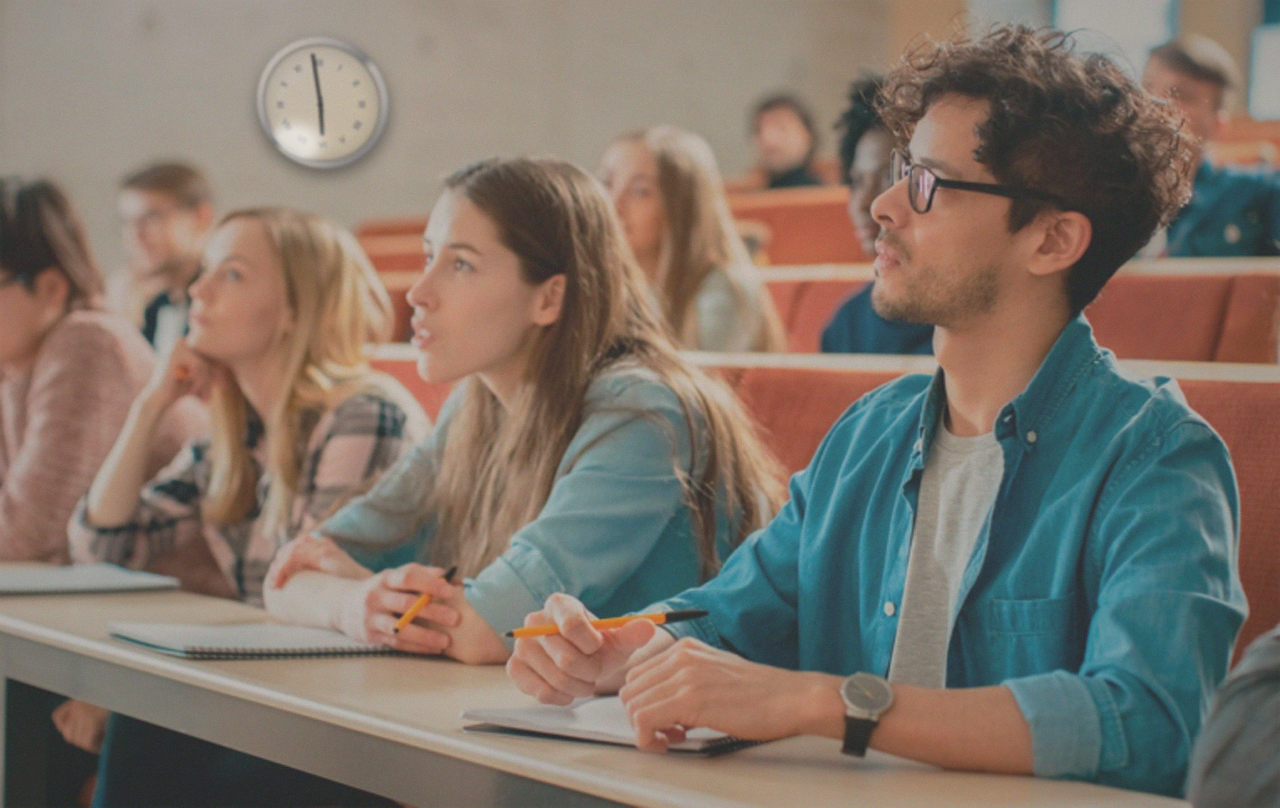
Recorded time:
5,59
